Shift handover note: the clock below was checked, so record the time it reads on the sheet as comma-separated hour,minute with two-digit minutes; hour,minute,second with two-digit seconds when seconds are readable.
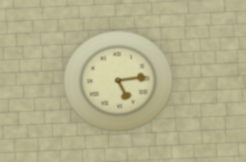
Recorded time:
5,14
